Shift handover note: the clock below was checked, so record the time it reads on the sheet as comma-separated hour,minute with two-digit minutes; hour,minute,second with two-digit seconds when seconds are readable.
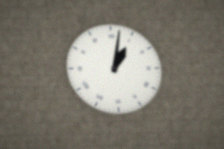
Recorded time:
1,02
